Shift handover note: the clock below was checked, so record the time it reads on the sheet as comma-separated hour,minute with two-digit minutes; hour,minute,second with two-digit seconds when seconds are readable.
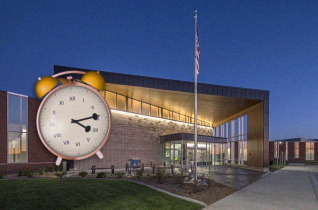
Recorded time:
4,14
